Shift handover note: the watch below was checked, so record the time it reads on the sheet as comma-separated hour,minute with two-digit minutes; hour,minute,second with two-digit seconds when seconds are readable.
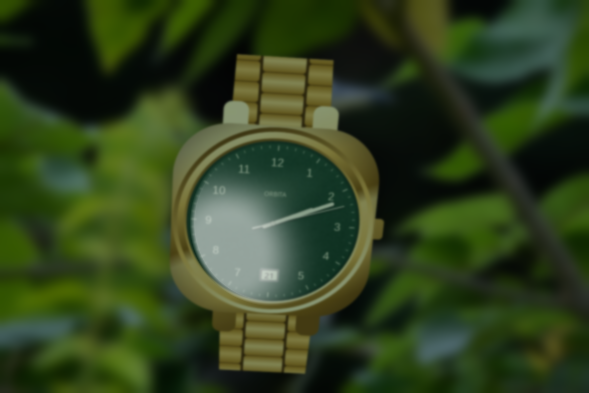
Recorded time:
2,11,12
